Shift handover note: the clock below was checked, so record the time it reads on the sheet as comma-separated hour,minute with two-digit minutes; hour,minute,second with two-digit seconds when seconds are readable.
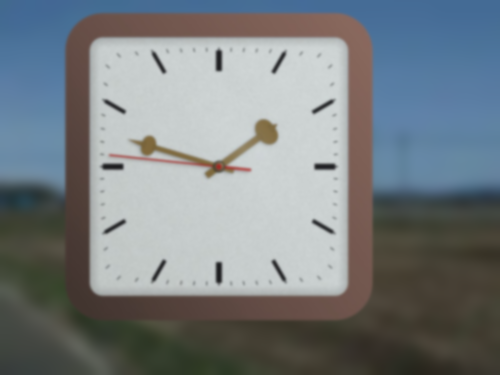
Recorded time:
1,47,46
